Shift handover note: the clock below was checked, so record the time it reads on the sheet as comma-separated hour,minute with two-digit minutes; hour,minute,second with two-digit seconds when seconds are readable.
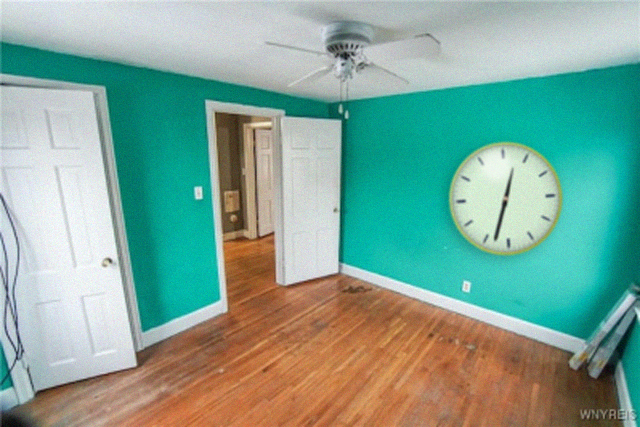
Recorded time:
12,33
